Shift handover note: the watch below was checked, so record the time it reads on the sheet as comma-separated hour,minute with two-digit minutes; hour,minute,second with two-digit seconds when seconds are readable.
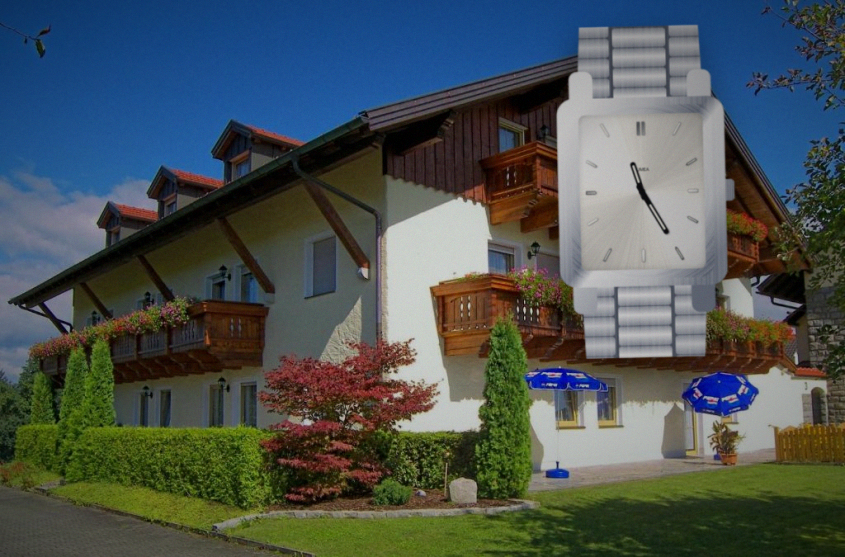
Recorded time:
11,25
